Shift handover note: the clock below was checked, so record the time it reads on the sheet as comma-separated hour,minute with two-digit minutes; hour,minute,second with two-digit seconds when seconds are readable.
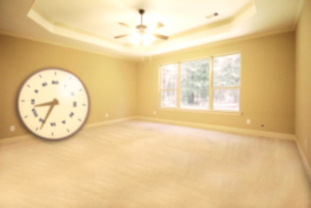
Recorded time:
8,34
